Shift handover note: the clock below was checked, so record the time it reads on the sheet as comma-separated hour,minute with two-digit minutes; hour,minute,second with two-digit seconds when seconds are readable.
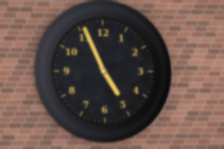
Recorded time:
4,56
